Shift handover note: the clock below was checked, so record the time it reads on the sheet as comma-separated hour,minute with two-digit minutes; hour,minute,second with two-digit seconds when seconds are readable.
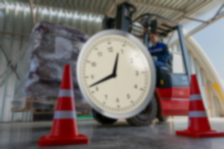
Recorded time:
12,42
